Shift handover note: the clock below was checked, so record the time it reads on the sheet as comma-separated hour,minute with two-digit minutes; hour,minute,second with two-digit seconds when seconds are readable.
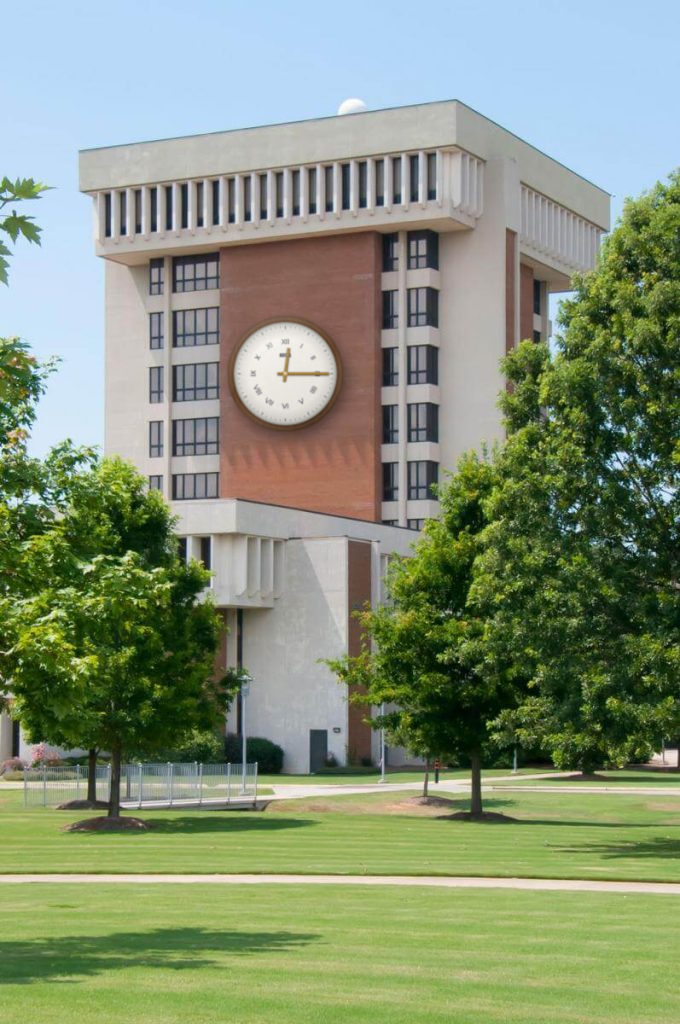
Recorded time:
12,15
